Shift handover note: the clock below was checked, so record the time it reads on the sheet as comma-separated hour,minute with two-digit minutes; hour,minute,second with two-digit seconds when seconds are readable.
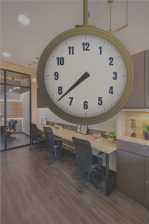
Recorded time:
7,38
